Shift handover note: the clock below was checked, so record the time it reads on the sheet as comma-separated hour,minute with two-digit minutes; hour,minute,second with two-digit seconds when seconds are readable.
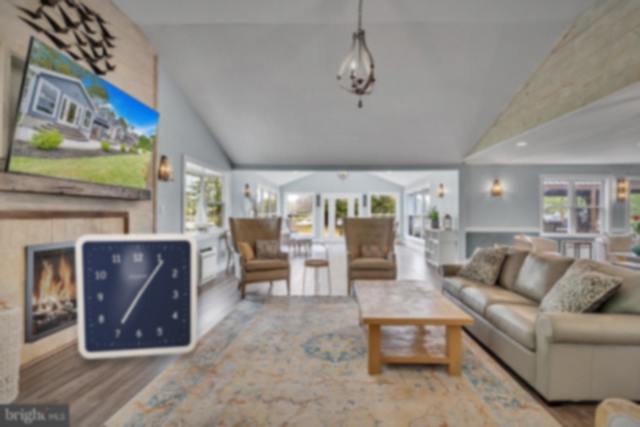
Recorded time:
7,06
